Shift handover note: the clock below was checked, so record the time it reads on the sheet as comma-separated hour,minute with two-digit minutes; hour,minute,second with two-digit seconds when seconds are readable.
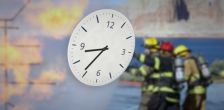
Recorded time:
8,36
